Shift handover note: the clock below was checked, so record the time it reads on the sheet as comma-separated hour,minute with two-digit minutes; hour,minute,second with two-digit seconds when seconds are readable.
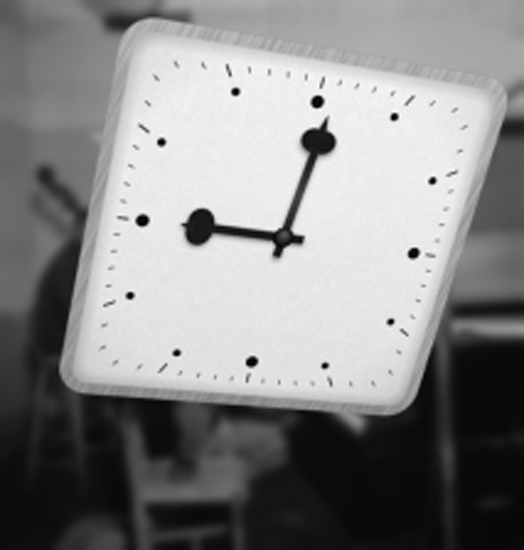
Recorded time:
9,01
